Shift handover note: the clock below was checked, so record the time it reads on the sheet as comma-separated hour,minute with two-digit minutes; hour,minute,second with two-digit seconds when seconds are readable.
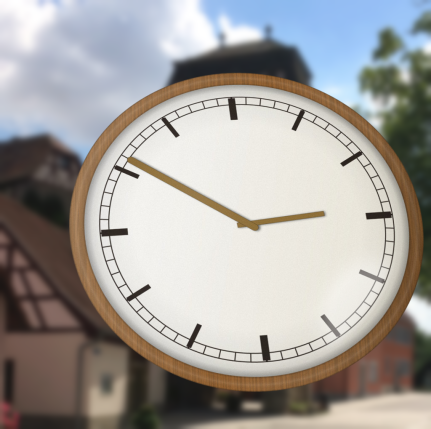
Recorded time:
2,51
